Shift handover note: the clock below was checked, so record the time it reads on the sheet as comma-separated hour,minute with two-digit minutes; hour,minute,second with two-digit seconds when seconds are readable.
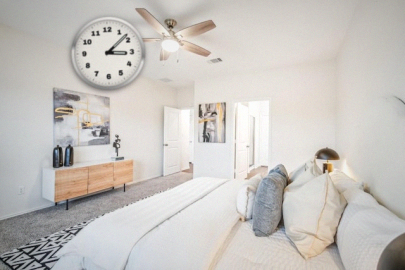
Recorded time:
3,08
